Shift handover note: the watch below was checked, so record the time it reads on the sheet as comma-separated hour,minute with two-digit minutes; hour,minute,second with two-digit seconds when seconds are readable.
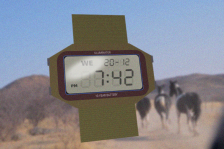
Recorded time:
7,42
